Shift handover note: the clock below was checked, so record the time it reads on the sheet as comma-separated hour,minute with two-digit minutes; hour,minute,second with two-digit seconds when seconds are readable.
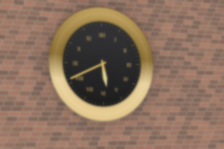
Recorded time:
5,41
